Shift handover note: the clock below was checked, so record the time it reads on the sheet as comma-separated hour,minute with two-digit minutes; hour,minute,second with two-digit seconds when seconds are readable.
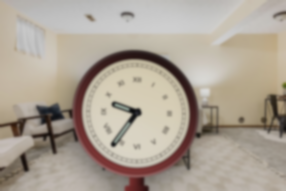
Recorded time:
9,36
